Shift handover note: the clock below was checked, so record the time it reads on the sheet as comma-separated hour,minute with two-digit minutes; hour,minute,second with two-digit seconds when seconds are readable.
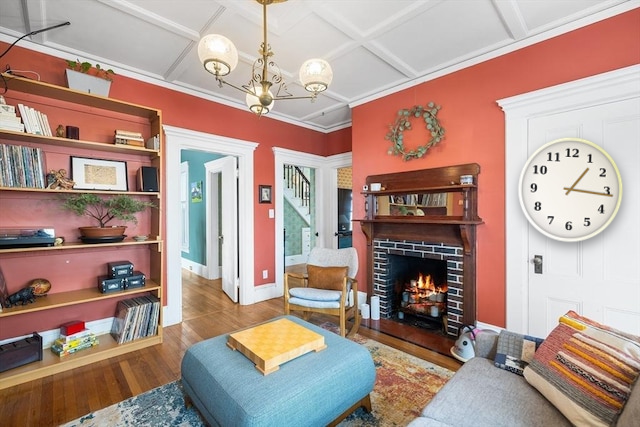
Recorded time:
1,16
